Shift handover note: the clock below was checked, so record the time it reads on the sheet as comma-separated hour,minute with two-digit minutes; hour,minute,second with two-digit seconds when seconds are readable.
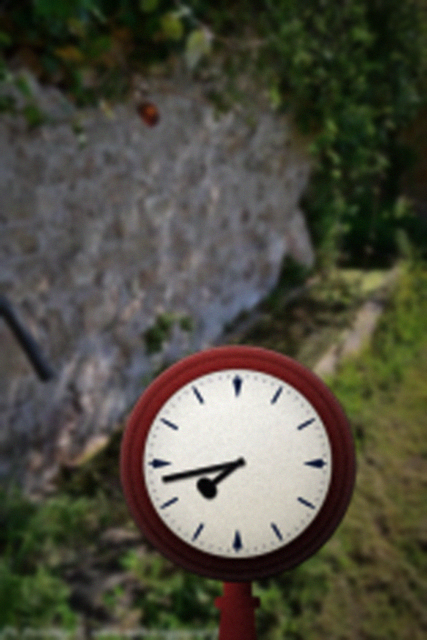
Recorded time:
7,43
